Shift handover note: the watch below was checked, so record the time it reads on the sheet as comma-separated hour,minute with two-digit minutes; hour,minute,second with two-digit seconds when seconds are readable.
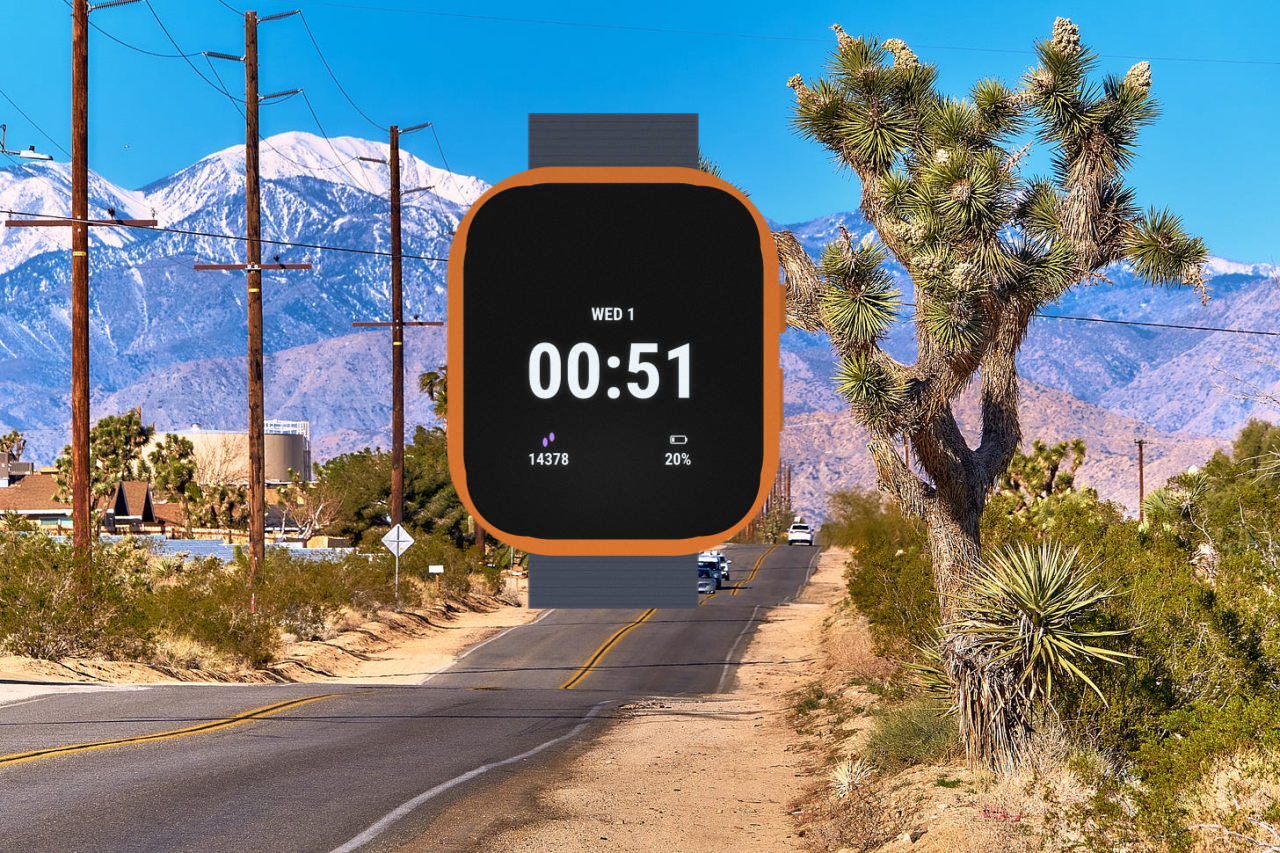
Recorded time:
0,51
